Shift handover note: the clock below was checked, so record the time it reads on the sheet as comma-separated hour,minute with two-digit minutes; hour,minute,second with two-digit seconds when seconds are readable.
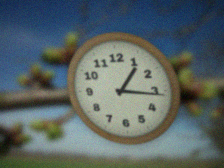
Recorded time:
1,16
